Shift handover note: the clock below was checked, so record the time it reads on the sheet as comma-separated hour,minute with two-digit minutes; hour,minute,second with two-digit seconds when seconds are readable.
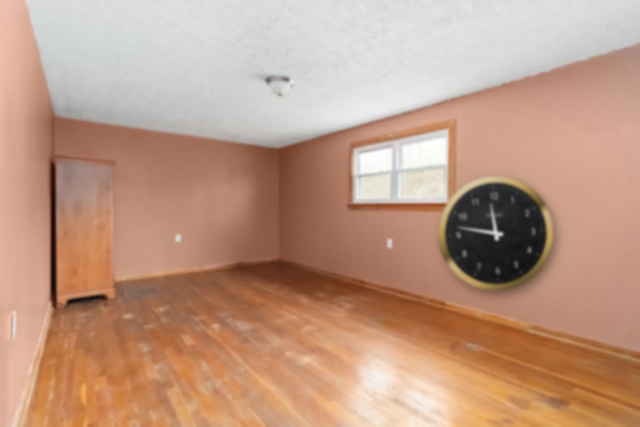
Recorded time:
11,47
